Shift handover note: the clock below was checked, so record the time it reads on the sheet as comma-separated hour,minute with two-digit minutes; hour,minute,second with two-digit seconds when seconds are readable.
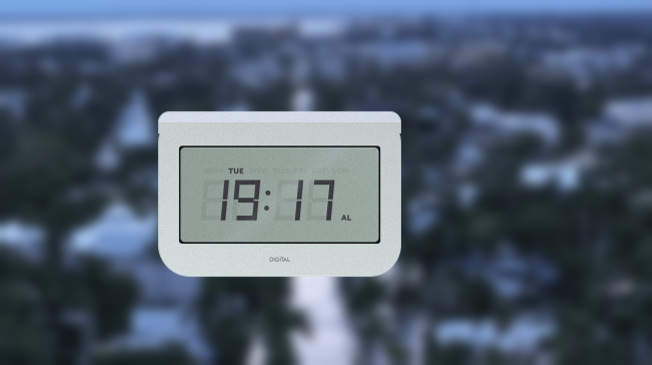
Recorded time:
19,17
